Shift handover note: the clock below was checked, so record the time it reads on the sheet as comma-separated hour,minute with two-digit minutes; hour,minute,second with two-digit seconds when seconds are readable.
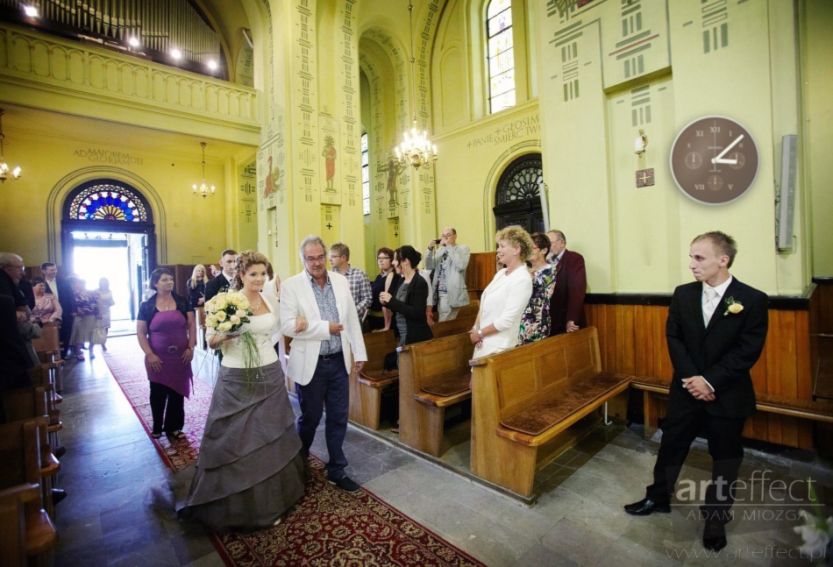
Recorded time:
3,08
